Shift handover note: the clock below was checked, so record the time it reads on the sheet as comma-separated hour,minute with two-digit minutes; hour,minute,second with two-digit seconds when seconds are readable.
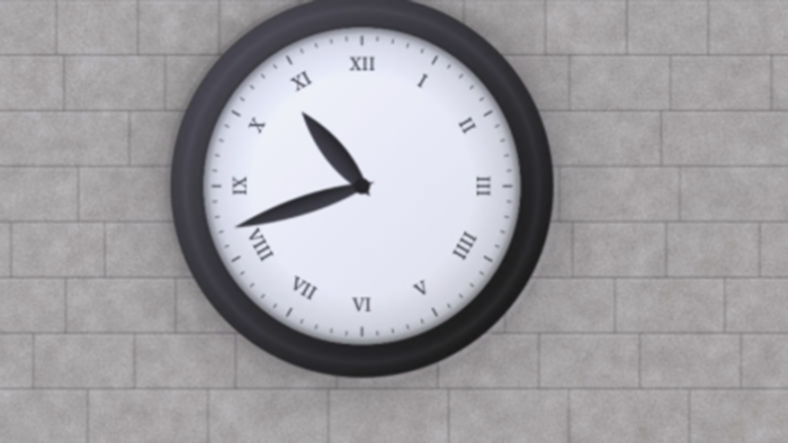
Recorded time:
10,42
